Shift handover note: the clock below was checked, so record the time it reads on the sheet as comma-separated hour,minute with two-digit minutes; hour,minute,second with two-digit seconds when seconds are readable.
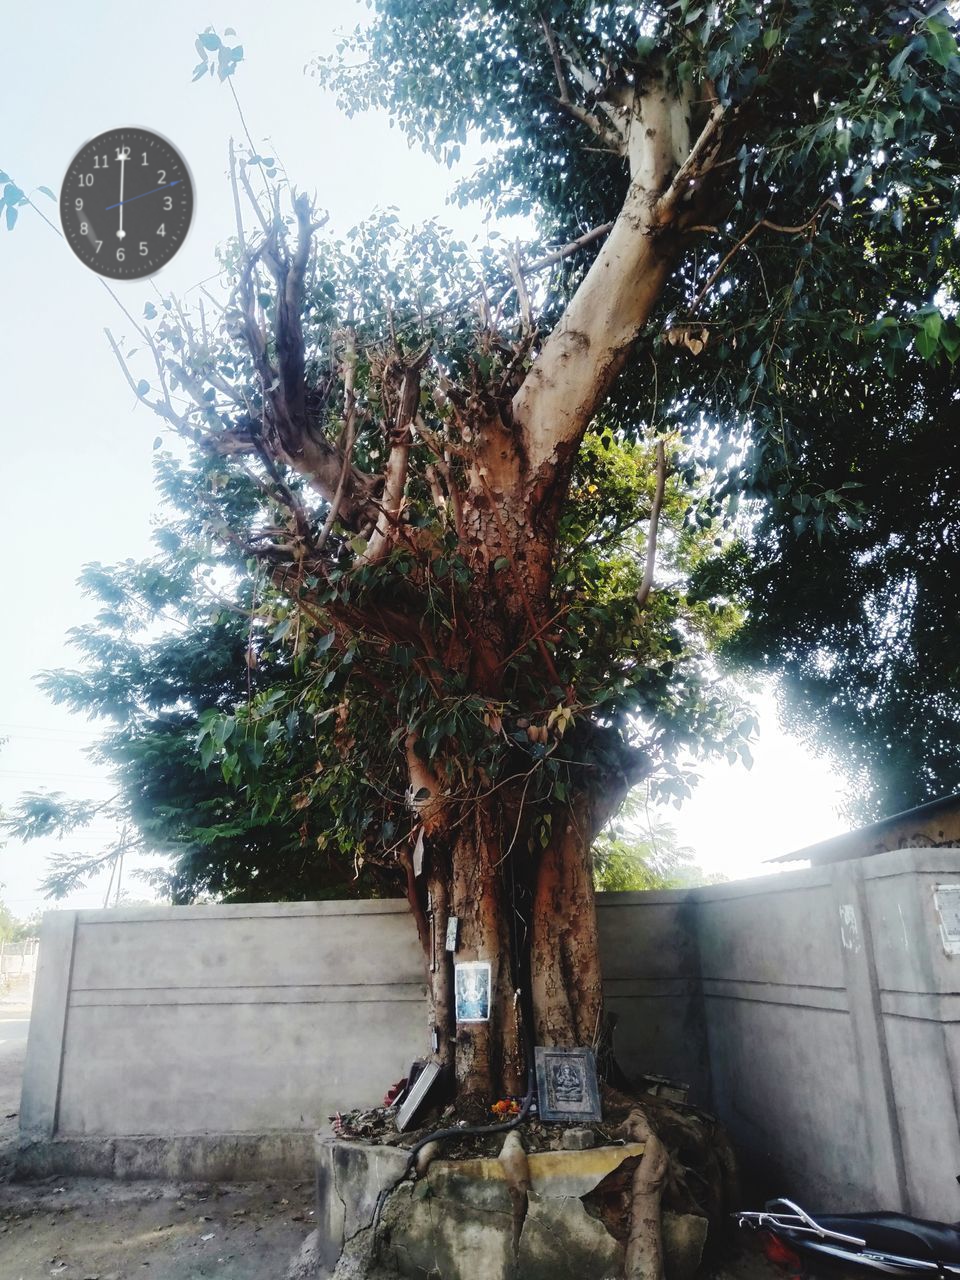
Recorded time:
6,00,12
